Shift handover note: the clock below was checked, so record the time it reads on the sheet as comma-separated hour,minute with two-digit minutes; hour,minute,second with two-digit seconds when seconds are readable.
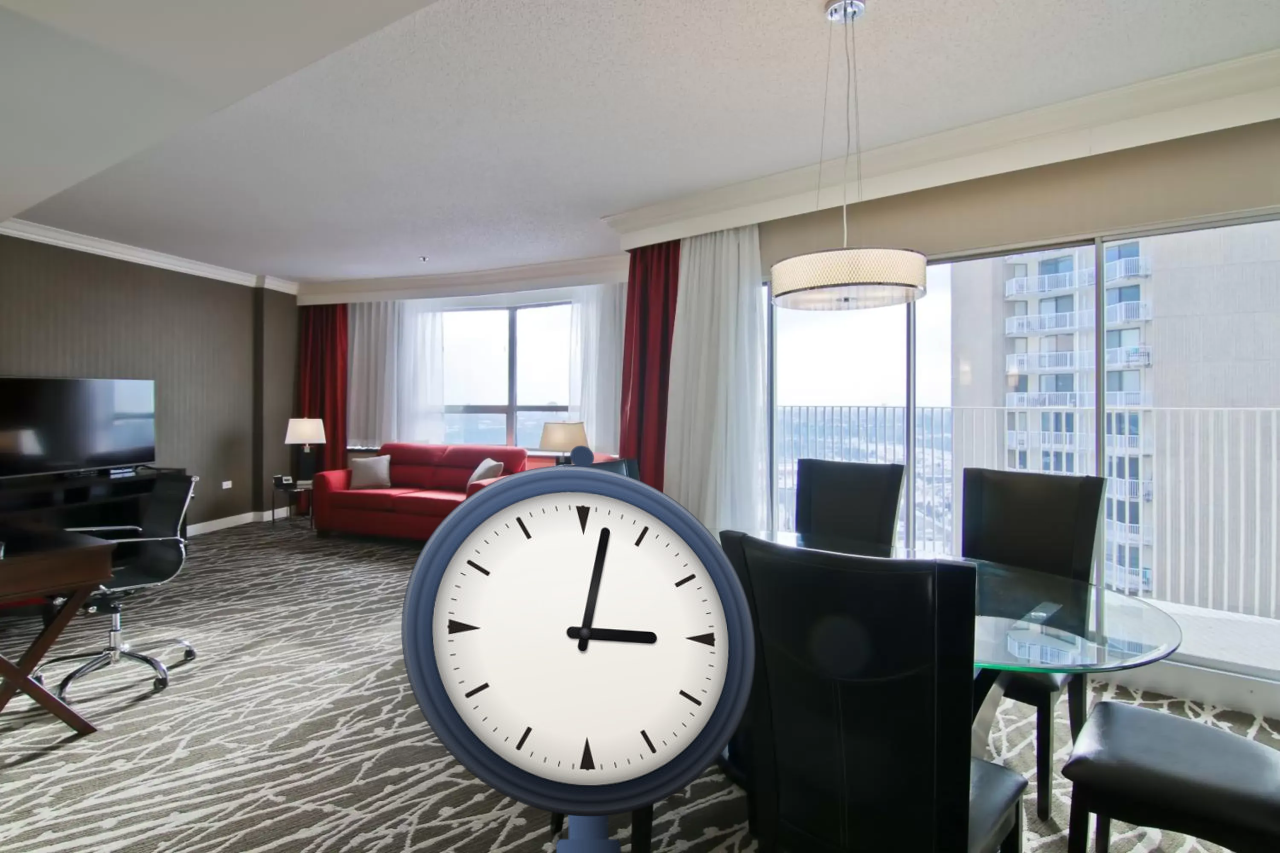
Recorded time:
3,02
